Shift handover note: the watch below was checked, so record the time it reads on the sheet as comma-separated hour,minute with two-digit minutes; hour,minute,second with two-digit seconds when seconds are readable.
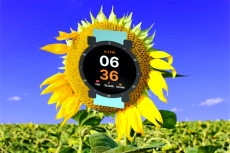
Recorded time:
6,36
